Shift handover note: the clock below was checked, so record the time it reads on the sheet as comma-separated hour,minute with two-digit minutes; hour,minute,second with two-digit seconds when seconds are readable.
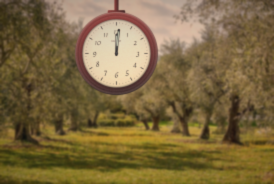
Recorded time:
12,01
